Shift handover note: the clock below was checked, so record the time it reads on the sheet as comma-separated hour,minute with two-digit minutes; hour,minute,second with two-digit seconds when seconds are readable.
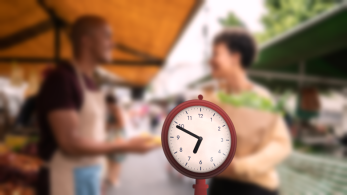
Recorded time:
6,49
